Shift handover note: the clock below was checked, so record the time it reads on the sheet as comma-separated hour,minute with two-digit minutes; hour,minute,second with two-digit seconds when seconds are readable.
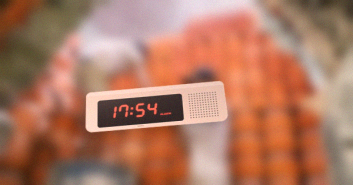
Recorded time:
17,54
